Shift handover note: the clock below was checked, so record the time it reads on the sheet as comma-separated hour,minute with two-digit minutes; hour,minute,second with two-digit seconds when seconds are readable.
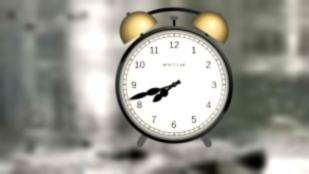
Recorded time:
7,42
